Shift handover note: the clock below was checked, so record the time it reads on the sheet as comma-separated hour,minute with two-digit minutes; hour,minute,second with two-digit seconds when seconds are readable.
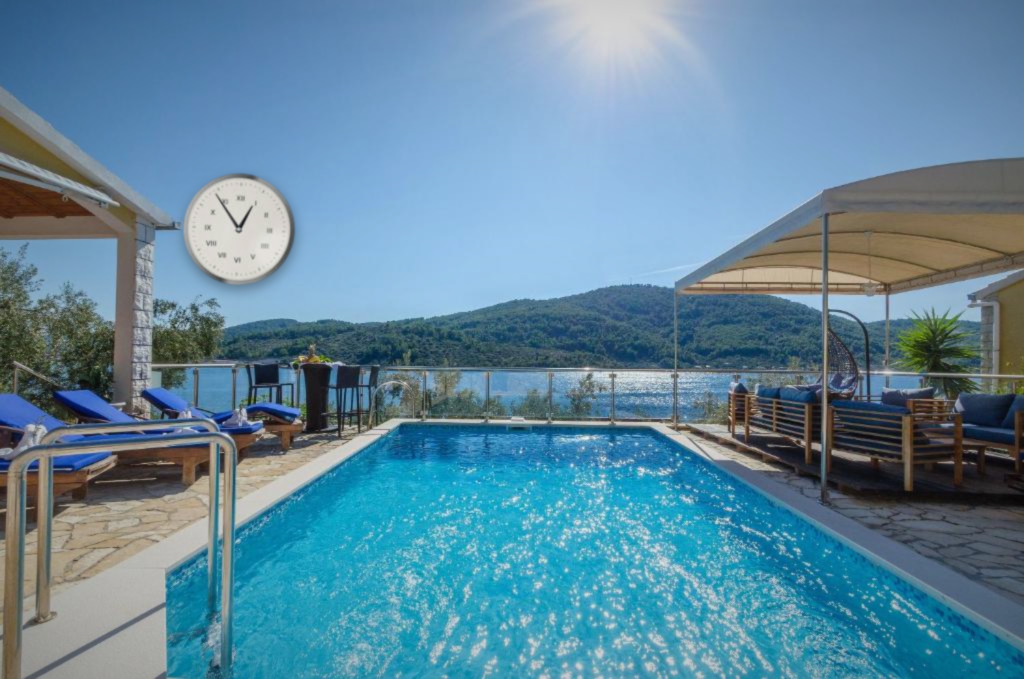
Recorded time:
12,54
